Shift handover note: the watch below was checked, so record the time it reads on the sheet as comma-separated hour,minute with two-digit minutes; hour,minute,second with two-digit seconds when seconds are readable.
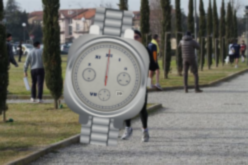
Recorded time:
12,00
